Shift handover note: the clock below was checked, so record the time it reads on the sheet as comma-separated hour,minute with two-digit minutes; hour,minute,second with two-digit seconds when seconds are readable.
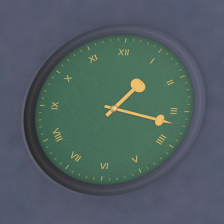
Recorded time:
1,17
